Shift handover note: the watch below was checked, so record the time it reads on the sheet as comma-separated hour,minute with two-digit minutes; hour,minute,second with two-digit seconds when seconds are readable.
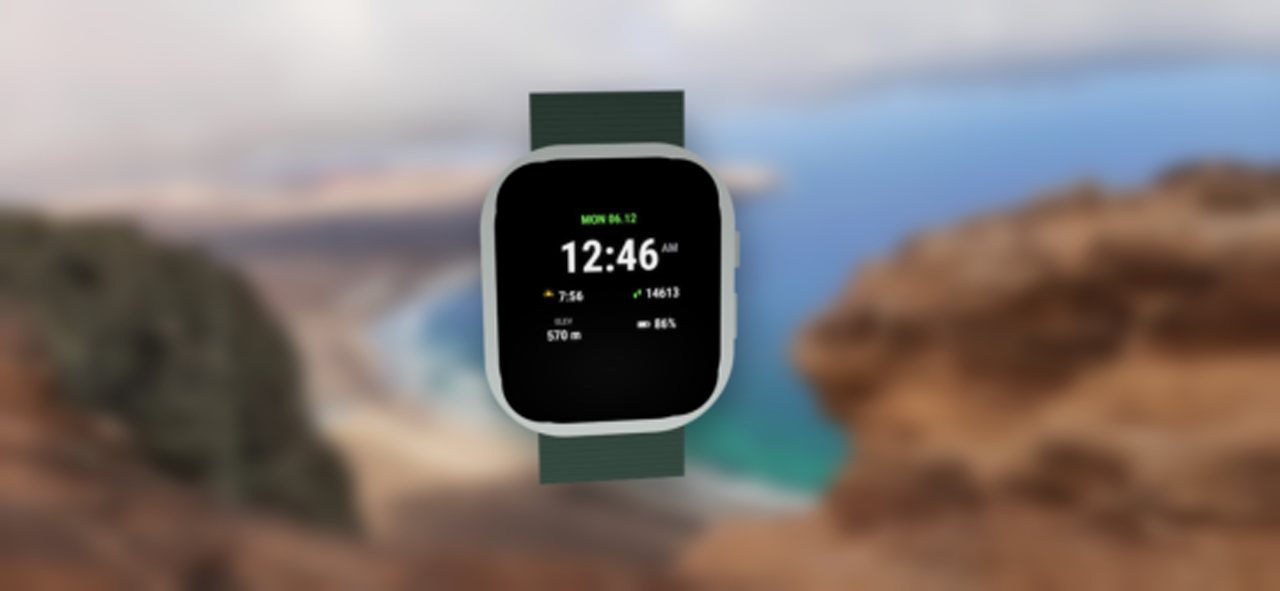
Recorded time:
12,46
